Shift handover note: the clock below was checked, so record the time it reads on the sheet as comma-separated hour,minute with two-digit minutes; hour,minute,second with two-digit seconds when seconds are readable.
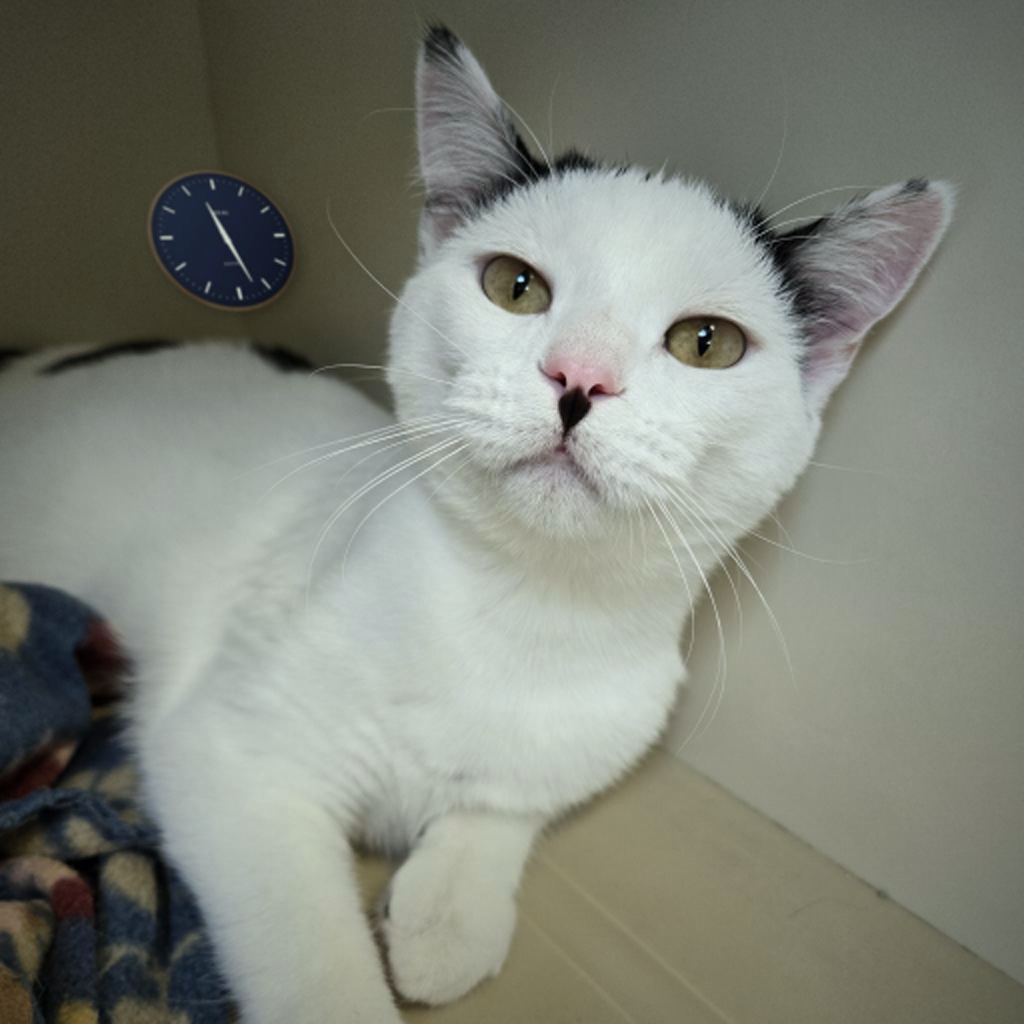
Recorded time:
11,27
